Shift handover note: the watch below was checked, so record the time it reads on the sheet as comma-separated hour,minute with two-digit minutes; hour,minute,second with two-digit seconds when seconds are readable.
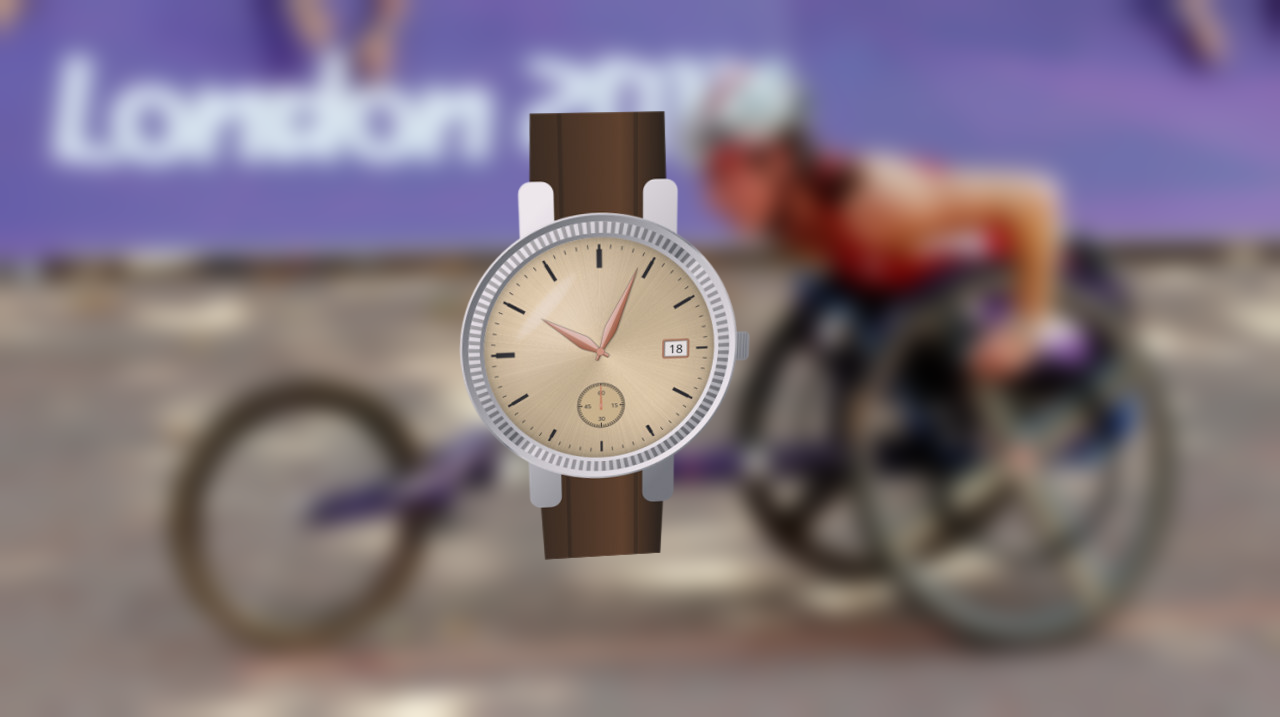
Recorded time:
10,04
